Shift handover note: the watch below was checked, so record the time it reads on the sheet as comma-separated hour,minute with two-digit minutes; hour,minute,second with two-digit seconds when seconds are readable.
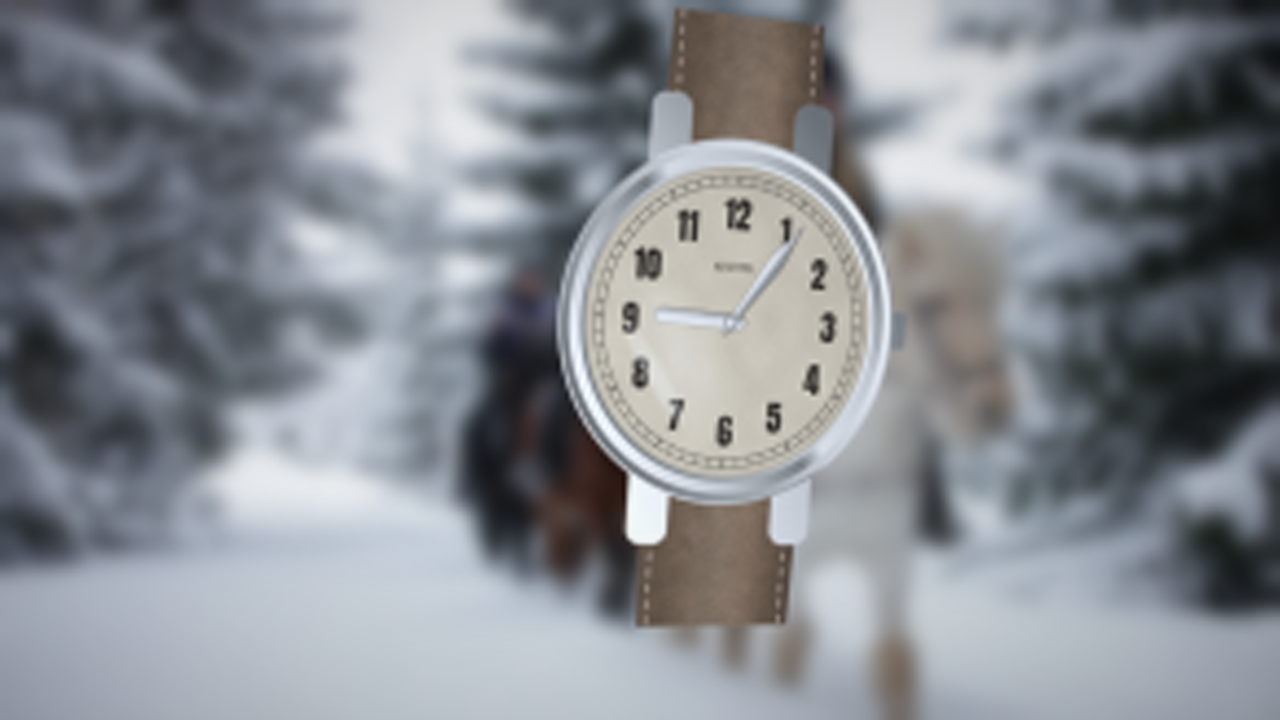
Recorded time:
9,06
